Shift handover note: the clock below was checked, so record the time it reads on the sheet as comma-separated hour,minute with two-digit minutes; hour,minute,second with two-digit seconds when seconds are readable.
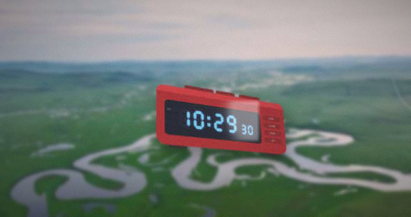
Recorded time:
10,29,30
